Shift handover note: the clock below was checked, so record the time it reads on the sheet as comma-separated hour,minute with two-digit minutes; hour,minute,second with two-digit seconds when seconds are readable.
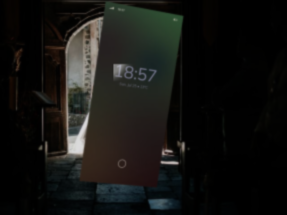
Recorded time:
18,57
